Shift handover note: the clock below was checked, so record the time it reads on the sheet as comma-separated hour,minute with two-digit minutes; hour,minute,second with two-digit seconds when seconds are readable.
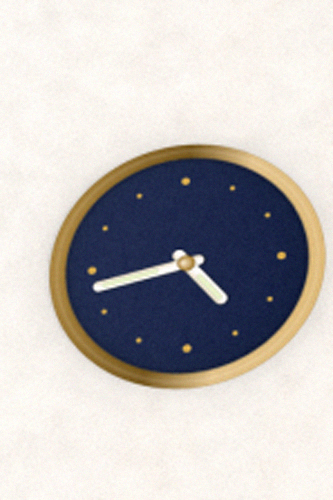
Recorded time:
4,43
